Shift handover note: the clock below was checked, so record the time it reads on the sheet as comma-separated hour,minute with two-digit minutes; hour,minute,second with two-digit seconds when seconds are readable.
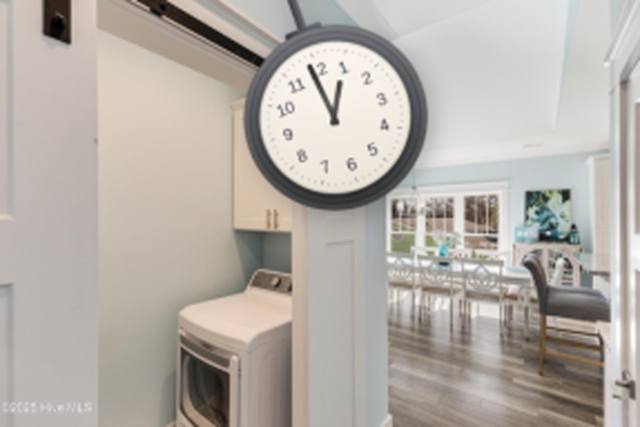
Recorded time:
12,59
